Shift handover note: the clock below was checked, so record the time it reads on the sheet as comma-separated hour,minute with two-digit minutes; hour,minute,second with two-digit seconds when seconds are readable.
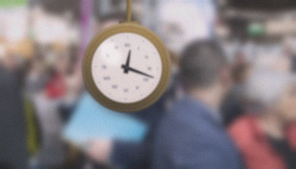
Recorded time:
12,18
